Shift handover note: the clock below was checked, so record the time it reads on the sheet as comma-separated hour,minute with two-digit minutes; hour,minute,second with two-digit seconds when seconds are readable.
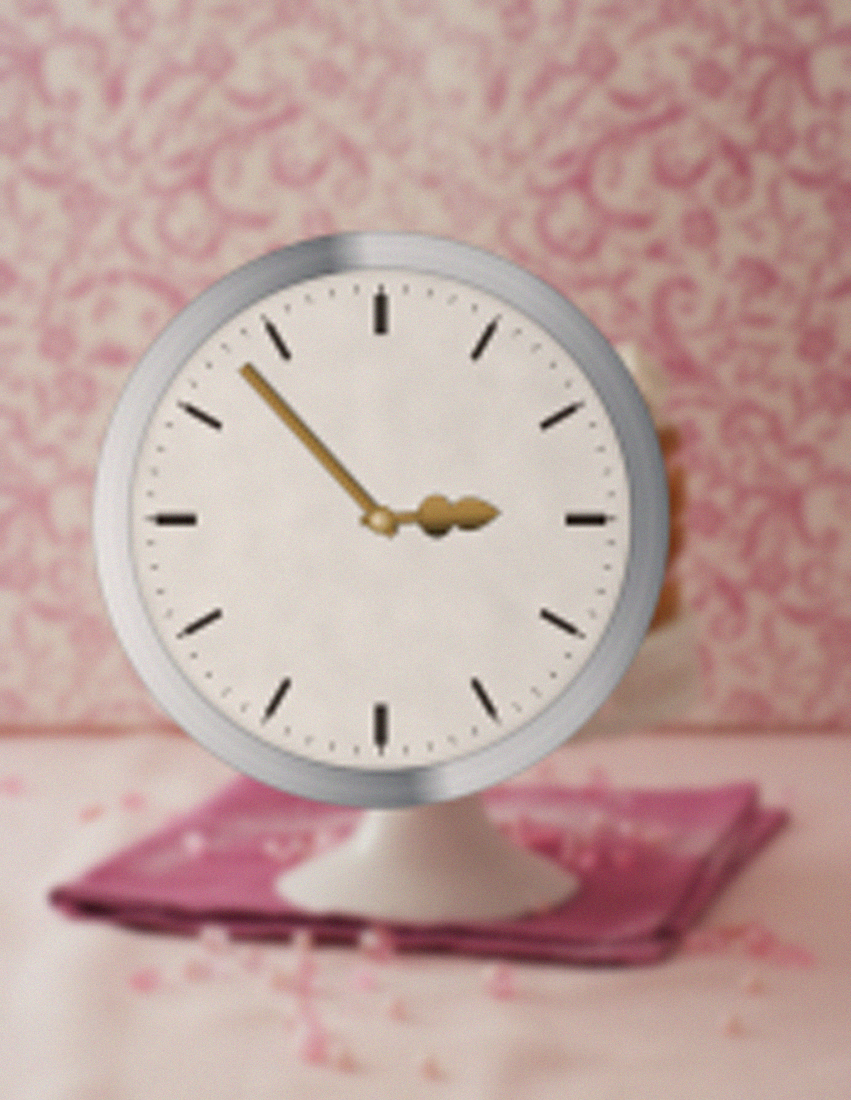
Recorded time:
2,53
